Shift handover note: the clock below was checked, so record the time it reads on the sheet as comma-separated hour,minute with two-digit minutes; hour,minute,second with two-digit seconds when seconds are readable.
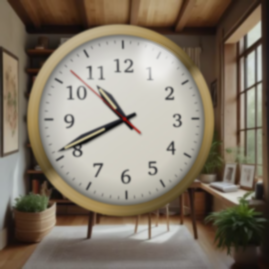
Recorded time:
10,40,52
